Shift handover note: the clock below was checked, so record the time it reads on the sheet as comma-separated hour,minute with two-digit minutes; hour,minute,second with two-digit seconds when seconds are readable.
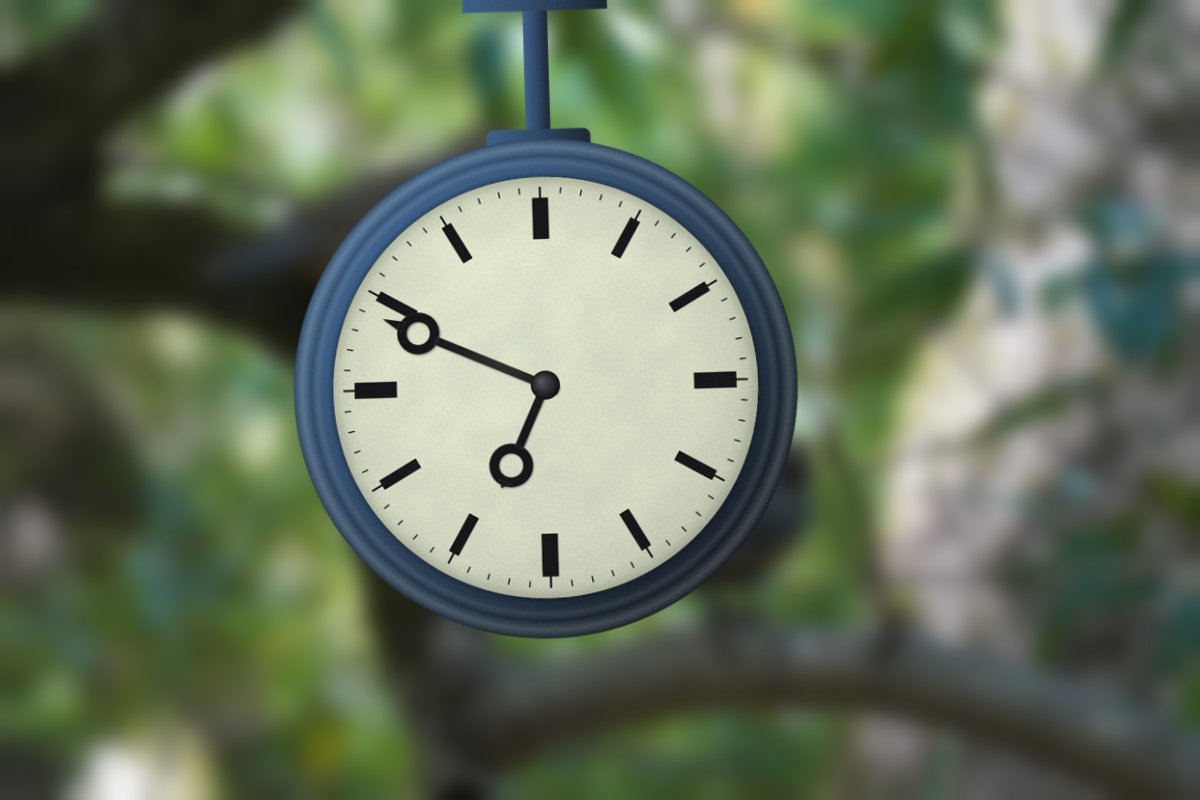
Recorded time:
6,49
